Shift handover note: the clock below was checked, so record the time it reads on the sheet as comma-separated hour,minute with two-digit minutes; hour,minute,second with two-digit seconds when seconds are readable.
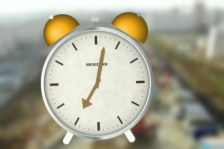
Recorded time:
7,02
